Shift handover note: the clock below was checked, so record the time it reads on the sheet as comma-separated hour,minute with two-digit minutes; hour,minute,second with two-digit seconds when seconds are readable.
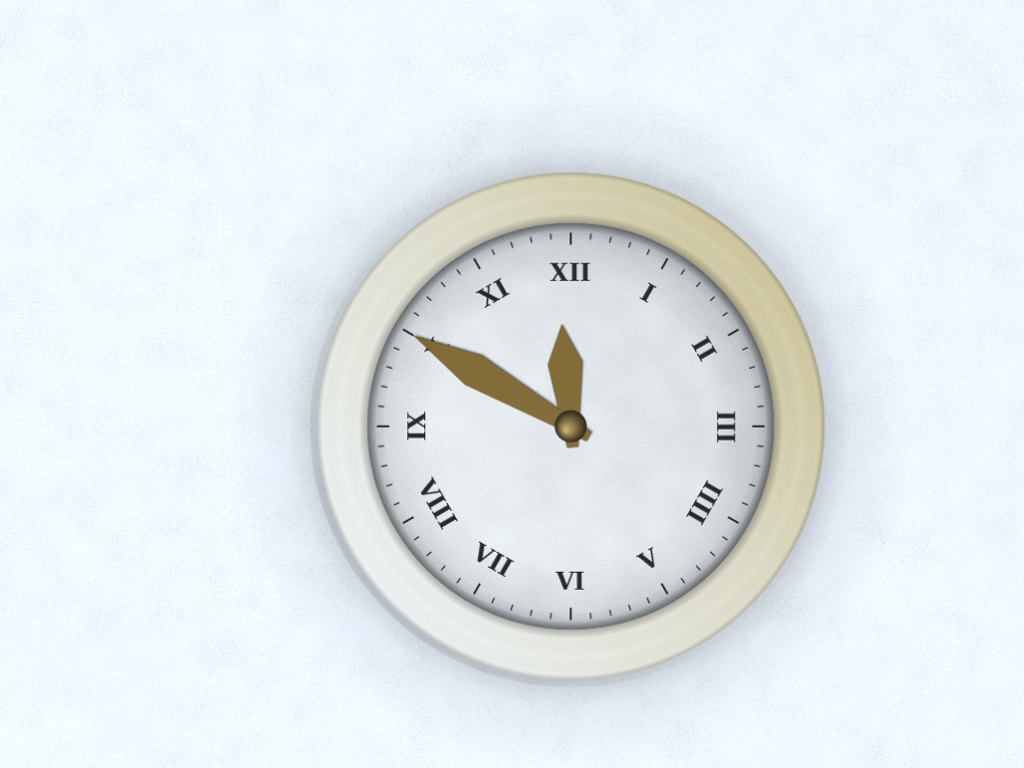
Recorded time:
11,50
